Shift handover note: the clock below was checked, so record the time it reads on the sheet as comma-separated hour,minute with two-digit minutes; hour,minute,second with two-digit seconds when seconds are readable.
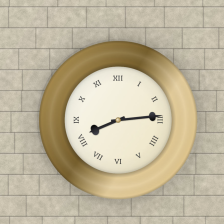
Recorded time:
8,14
